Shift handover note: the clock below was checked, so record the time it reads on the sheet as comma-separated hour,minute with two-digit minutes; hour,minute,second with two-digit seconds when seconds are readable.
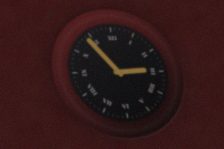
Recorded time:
2,54
